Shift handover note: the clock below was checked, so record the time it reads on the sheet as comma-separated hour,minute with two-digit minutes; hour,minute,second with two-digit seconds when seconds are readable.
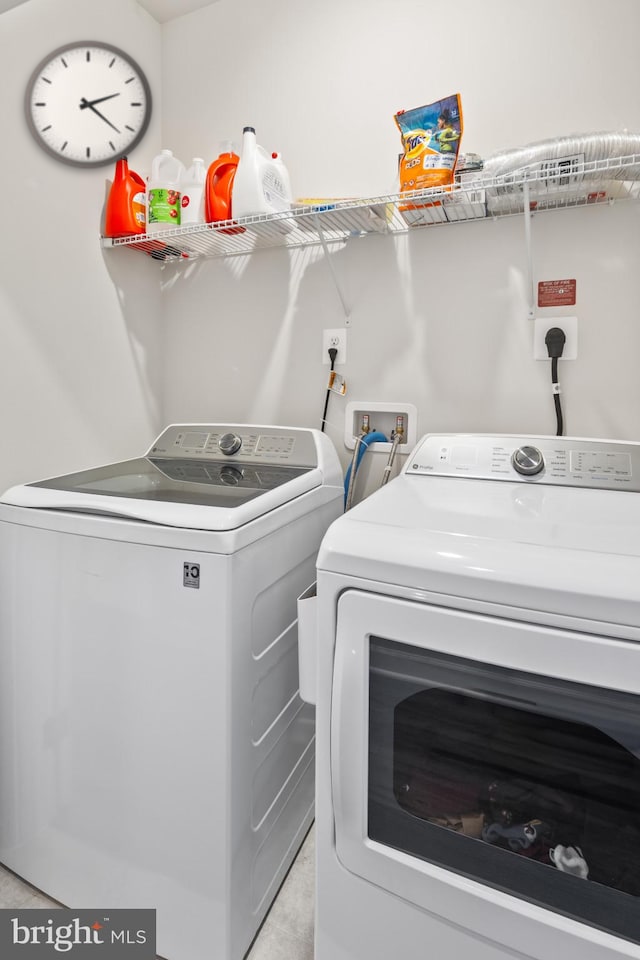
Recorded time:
2,22
